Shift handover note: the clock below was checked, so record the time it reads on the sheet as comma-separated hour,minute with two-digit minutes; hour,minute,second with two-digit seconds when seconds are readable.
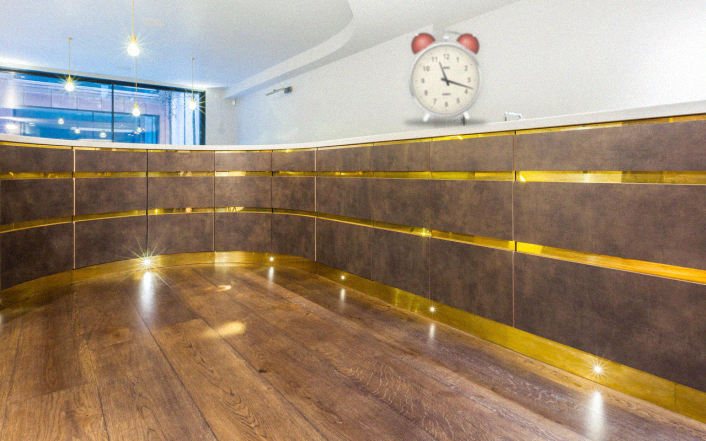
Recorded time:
11,18
